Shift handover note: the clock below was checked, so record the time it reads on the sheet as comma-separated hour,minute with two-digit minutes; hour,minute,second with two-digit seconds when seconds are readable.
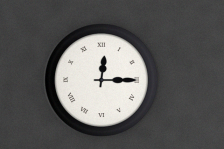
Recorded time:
12,15
